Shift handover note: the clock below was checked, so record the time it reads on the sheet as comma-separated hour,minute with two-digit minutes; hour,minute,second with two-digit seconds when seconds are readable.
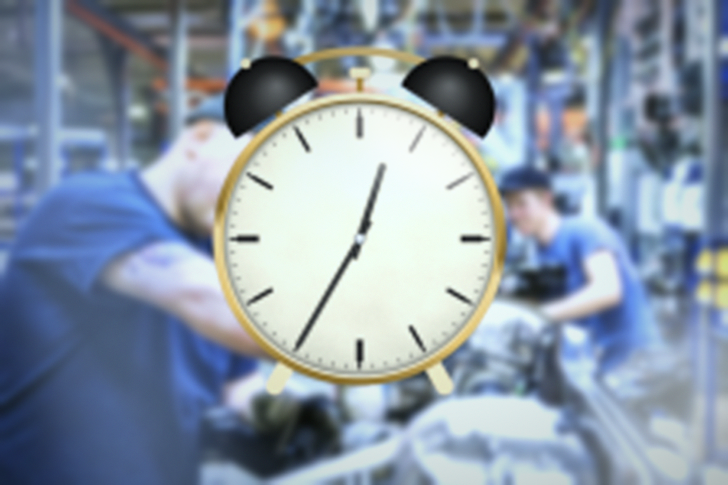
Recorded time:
12,35
